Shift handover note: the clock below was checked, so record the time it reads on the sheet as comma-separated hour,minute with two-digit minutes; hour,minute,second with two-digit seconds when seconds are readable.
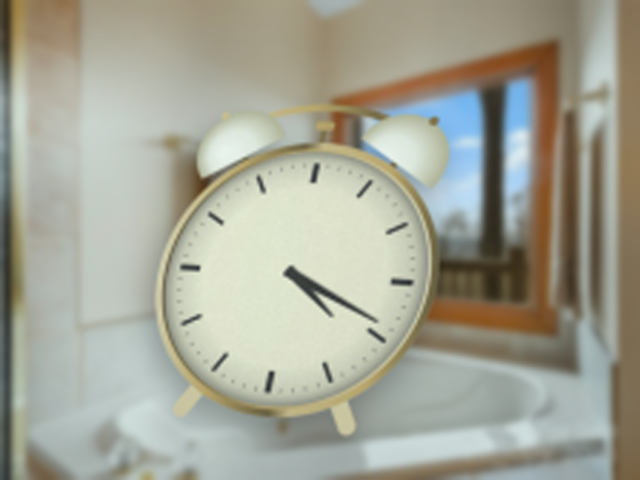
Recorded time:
4,19
